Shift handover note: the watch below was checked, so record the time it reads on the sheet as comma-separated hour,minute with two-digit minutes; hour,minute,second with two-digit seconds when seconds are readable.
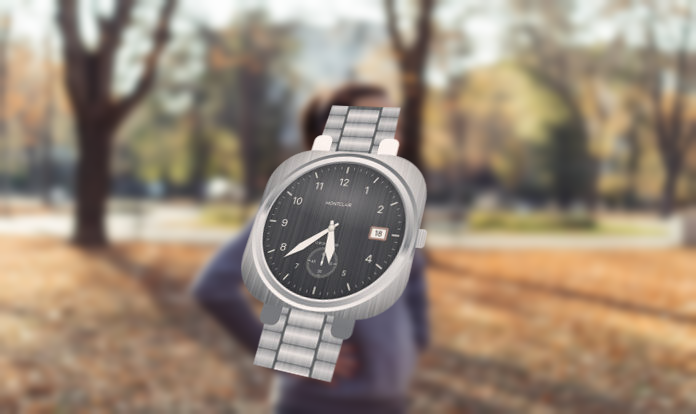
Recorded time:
5,38
